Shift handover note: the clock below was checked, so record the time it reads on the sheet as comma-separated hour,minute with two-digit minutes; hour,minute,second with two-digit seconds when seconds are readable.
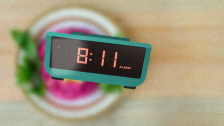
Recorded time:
8,11
